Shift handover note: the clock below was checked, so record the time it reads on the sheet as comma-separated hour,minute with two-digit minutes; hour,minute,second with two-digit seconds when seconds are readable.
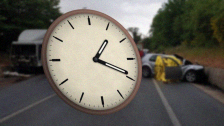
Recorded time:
1,19
